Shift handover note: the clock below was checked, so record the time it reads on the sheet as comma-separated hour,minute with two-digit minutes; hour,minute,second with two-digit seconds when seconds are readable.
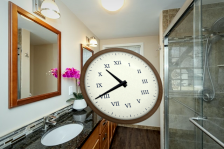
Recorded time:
10,41
